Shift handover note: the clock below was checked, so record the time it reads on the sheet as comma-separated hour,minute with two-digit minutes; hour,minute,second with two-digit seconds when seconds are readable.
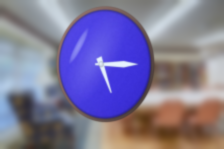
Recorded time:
5,15
